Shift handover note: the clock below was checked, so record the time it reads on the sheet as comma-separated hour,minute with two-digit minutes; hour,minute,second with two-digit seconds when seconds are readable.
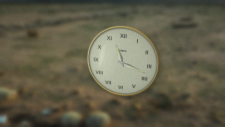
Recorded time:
11,18
